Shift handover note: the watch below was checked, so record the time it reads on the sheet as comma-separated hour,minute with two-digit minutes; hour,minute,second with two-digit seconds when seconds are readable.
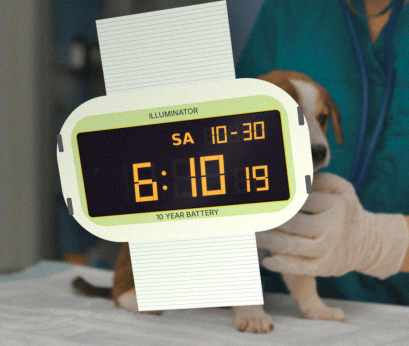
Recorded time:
6,10,19
